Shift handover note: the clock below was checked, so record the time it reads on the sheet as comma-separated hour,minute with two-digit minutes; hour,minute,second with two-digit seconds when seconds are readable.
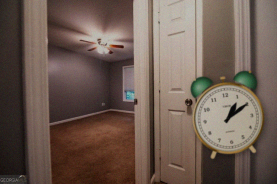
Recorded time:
1,10
